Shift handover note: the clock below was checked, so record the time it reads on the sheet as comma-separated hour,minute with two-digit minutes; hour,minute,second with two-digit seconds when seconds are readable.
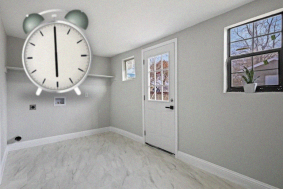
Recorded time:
6,00
